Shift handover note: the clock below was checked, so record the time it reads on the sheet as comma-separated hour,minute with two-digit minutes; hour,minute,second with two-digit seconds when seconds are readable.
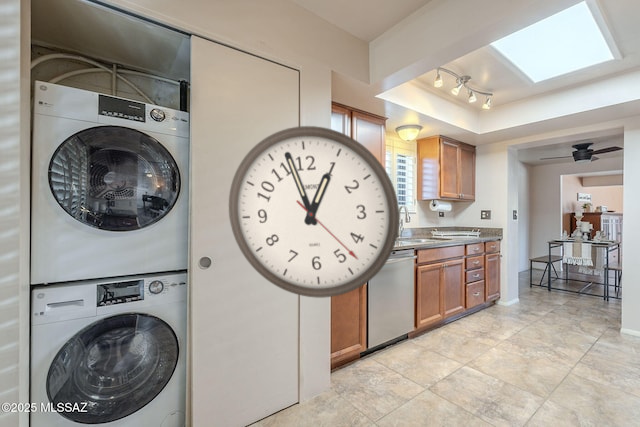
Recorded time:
12,57,23
